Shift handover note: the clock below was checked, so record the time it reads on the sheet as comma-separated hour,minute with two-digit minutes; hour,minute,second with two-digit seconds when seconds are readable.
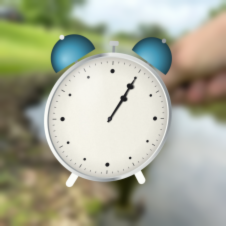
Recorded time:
1,05
